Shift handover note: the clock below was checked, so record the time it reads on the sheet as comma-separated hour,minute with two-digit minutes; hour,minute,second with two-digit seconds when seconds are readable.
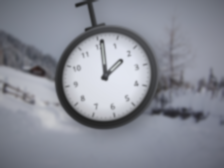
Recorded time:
2,01
